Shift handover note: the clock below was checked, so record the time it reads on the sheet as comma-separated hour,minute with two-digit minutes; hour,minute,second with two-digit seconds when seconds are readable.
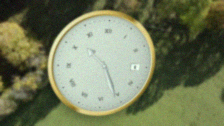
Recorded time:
10,26
